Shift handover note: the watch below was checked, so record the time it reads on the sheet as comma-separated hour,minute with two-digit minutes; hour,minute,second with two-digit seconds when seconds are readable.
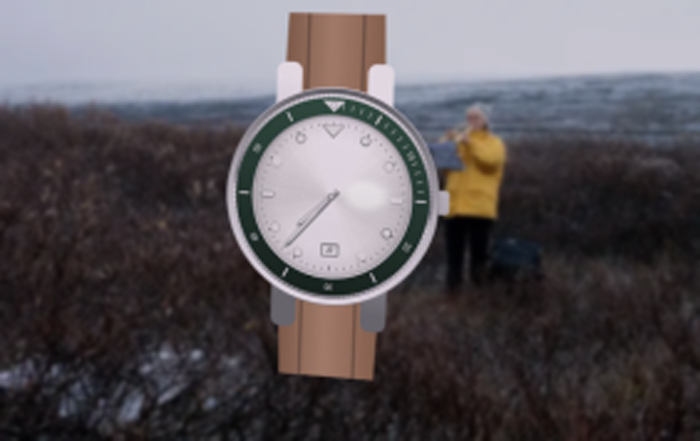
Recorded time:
7,37
